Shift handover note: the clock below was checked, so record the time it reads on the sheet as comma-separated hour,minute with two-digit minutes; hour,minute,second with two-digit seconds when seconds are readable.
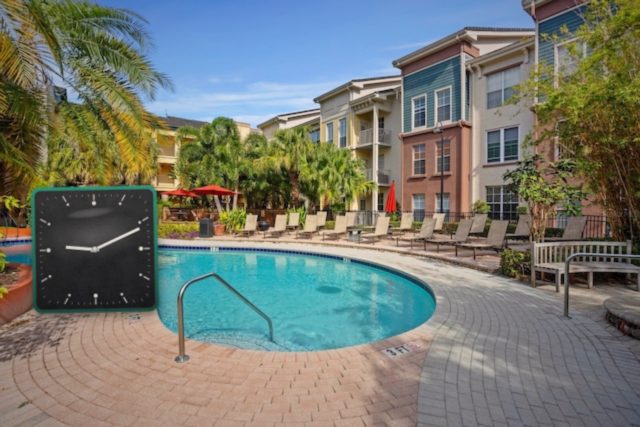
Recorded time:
9,11
